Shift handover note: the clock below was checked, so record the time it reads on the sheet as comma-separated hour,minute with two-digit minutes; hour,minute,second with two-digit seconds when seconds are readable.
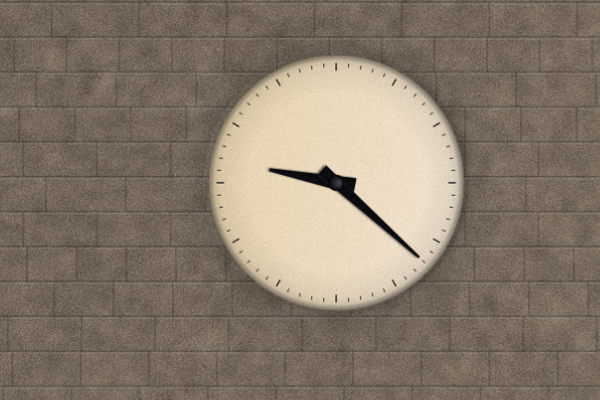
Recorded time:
9,22
